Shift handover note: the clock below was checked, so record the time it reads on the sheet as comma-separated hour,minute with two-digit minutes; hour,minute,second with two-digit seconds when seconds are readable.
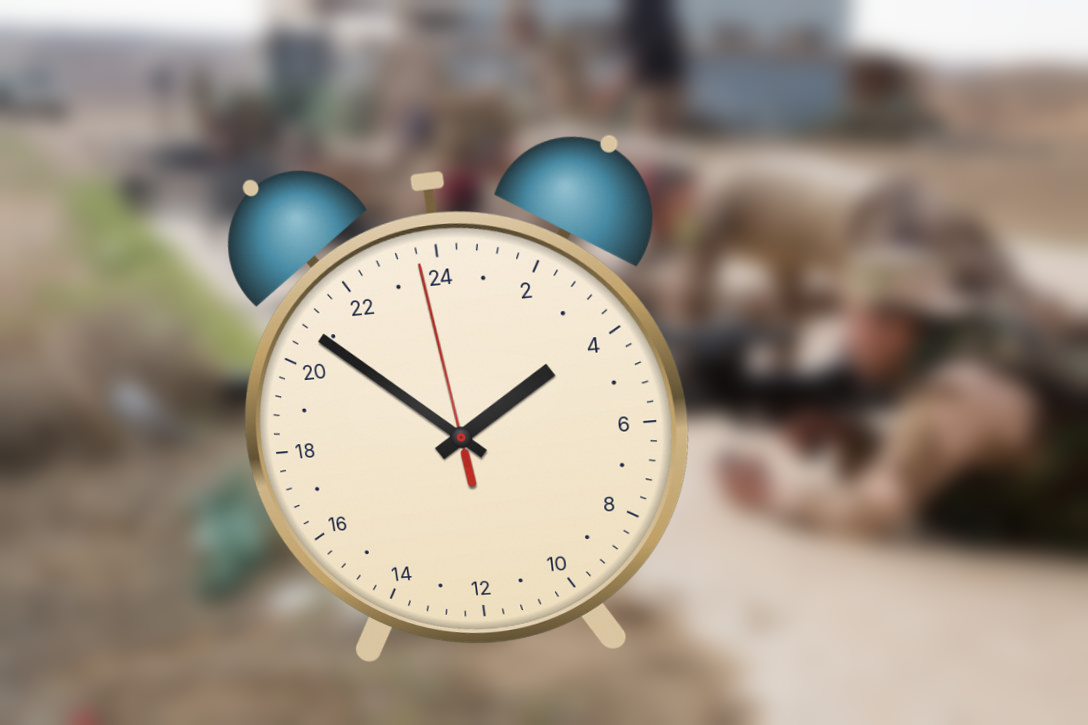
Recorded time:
3,51,59
